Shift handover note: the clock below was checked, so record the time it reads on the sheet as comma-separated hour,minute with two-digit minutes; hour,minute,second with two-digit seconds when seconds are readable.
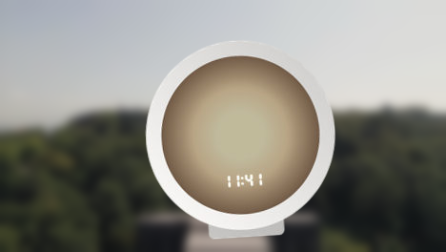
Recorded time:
11,41
